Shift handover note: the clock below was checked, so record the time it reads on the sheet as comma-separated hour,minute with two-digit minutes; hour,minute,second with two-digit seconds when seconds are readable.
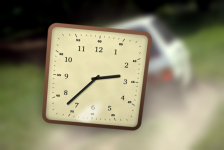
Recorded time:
2,37
